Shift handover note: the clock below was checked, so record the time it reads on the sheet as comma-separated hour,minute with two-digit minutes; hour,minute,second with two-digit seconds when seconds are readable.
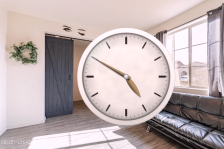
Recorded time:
4,50
